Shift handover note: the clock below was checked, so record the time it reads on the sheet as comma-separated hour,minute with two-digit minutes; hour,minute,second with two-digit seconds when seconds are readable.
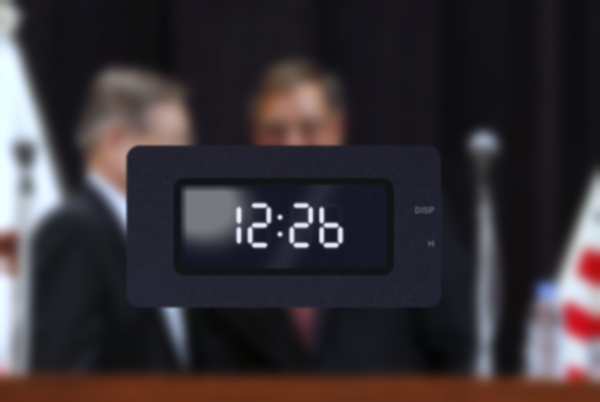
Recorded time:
12,26
